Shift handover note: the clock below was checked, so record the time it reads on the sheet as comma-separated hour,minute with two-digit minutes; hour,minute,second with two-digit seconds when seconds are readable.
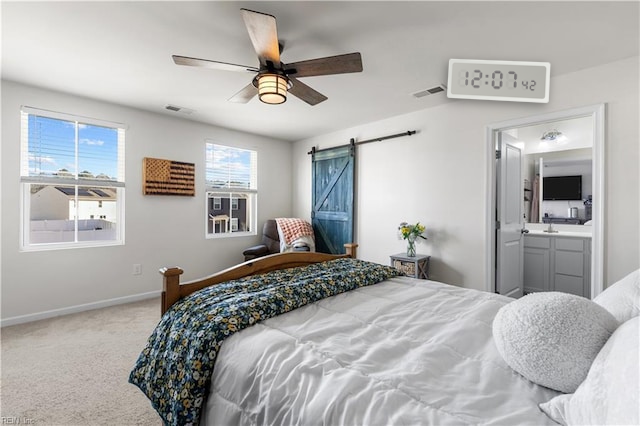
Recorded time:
12,07,42
